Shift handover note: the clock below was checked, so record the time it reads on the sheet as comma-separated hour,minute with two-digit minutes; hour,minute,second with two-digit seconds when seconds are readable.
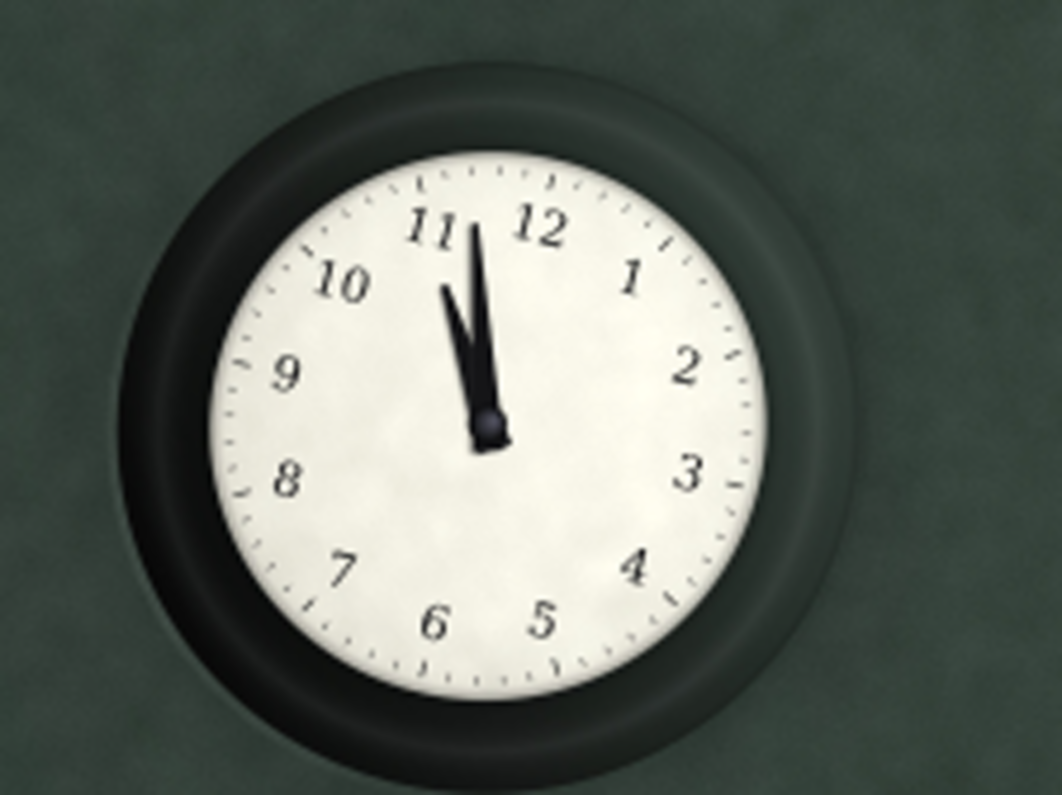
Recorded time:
10,57
